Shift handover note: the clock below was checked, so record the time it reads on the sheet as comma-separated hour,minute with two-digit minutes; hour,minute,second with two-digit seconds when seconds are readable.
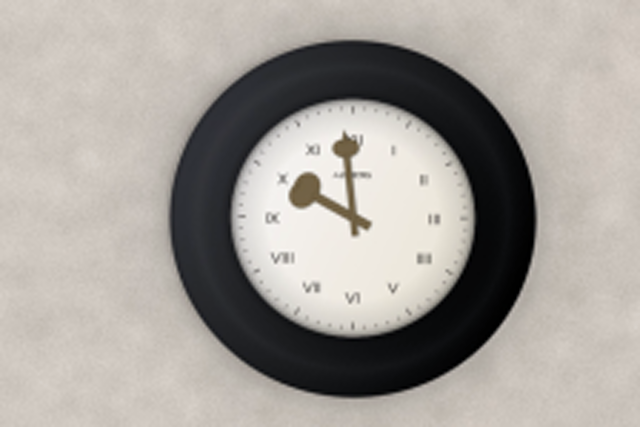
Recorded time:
9,59
